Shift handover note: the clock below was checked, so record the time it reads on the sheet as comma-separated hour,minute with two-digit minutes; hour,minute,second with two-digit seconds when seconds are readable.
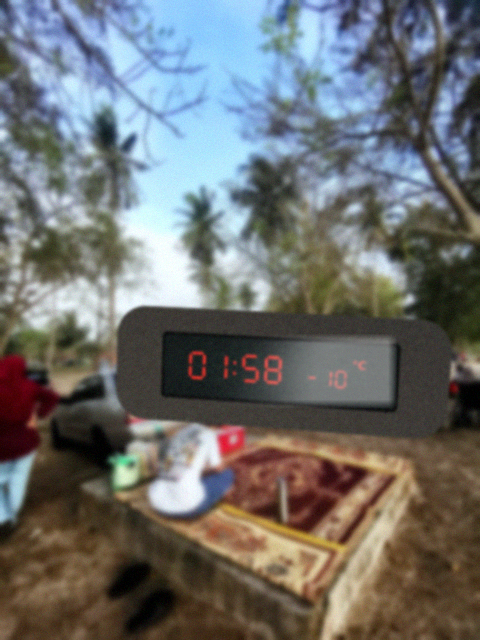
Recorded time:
1,58
